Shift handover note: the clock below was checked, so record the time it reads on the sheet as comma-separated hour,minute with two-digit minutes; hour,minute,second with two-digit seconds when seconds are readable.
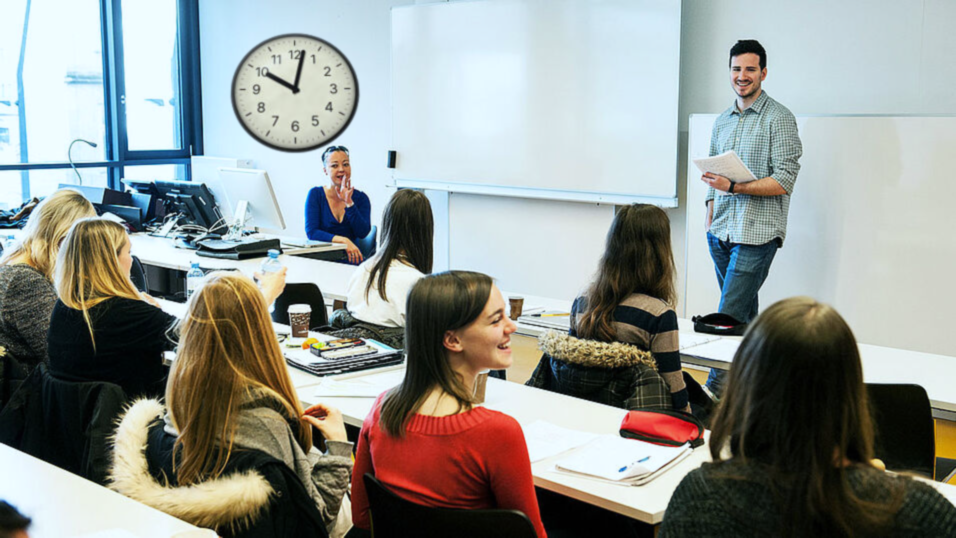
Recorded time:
10,02
